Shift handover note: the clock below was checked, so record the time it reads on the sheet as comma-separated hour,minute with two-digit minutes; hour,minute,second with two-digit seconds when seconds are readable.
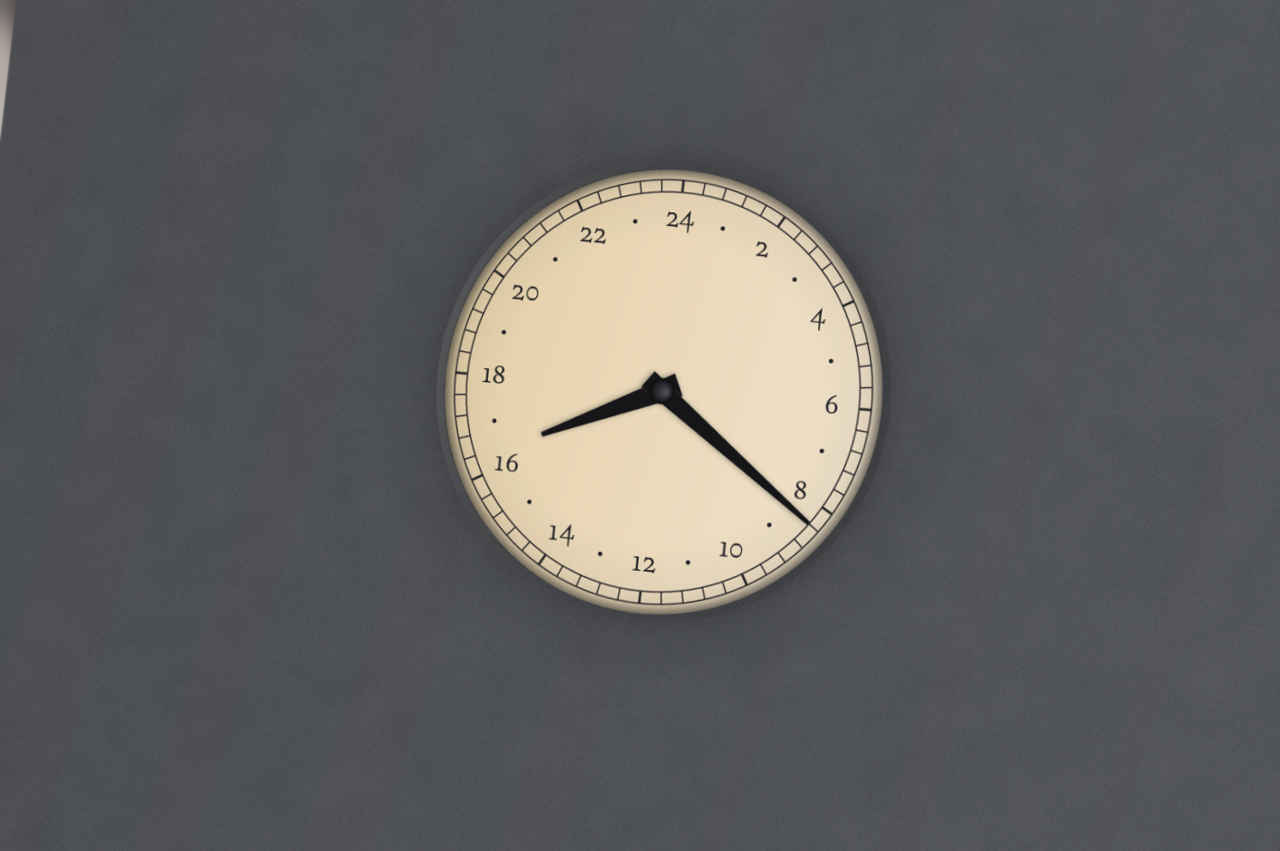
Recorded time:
16,21
